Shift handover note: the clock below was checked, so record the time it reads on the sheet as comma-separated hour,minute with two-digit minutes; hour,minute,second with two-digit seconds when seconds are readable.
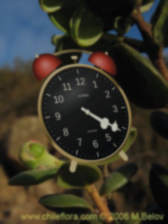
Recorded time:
4,21
